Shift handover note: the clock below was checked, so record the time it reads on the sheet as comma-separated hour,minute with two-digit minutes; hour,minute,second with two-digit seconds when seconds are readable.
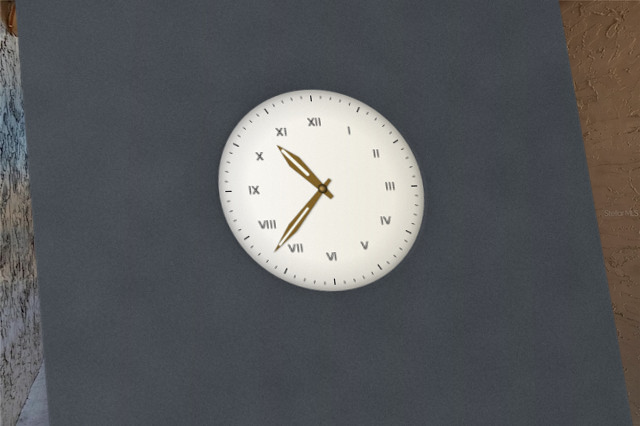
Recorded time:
10,37
